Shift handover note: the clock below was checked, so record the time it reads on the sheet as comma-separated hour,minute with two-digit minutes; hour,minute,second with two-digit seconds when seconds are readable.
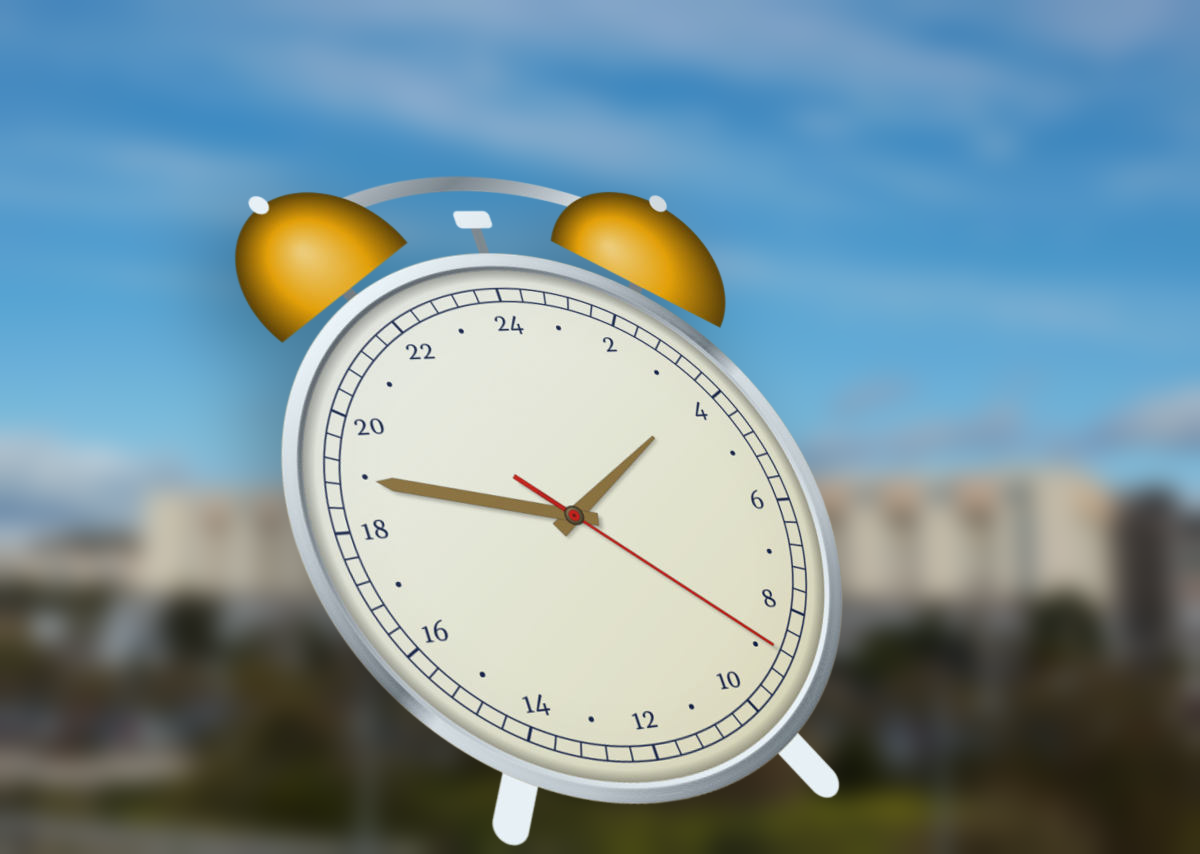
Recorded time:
3,47,22
